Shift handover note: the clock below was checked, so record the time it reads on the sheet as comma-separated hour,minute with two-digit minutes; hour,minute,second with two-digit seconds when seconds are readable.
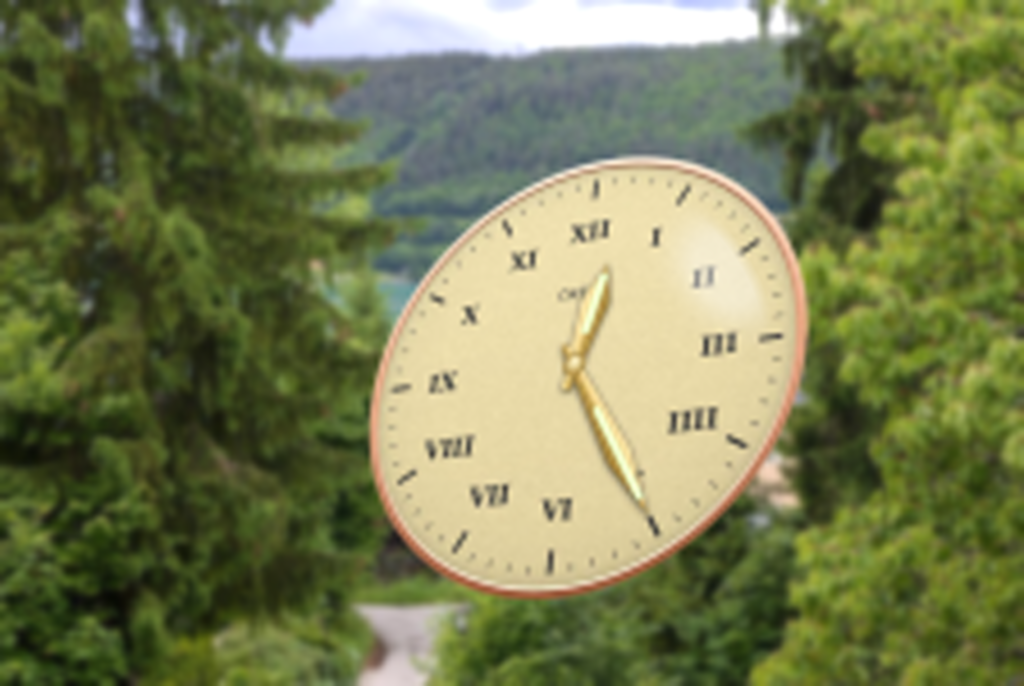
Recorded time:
12,25
